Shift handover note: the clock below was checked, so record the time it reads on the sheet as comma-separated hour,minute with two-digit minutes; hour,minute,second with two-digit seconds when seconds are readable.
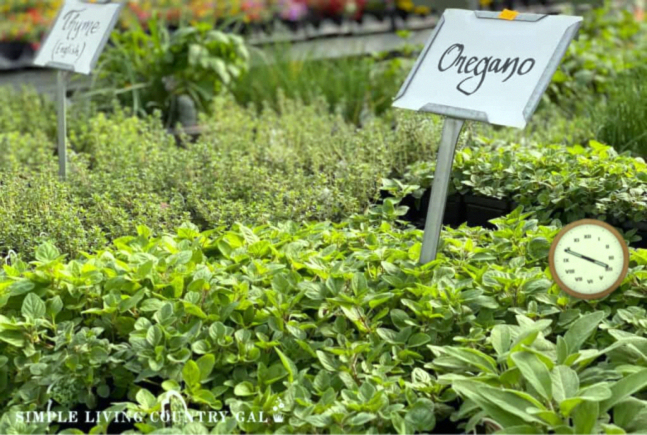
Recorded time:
3,49
